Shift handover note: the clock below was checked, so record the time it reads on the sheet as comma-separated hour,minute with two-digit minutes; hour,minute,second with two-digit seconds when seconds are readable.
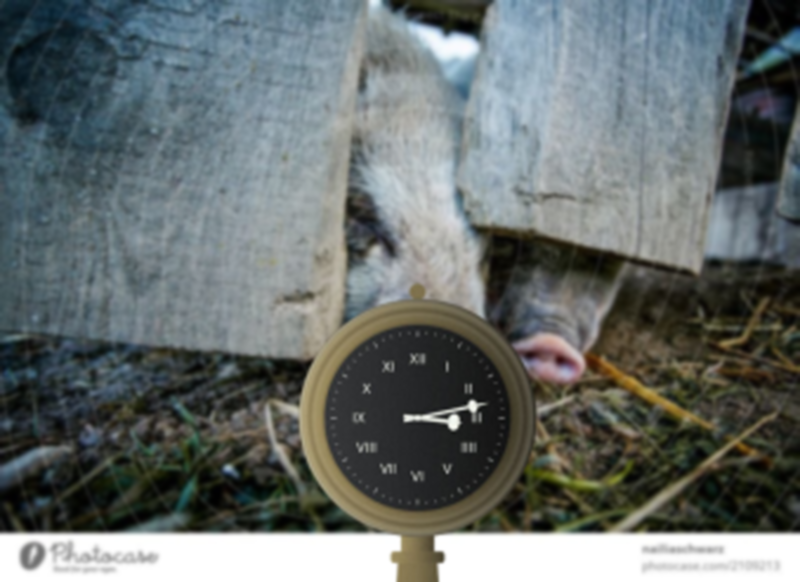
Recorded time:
3,13
